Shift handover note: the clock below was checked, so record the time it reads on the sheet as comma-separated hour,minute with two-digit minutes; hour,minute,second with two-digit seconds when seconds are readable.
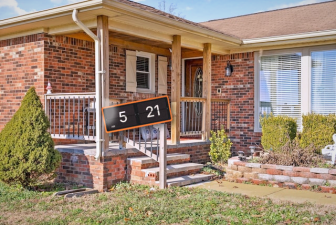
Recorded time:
5,21
